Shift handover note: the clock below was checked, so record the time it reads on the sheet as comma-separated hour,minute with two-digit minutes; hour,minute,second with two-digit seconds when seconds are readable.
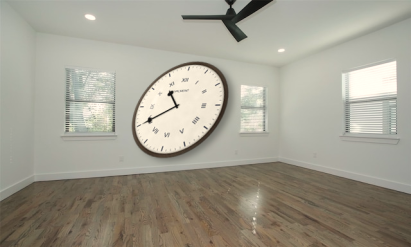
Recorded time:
10,40
